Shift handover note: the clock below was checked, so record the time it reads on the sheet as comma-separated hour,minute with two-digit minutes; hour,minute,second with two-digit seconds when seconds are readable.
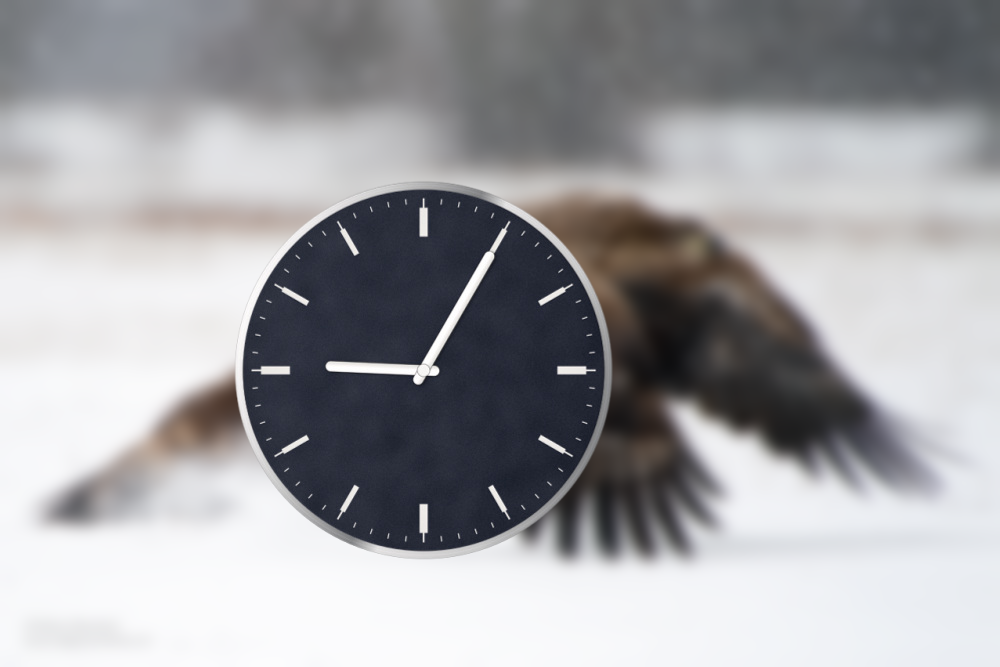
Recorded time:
9,05
